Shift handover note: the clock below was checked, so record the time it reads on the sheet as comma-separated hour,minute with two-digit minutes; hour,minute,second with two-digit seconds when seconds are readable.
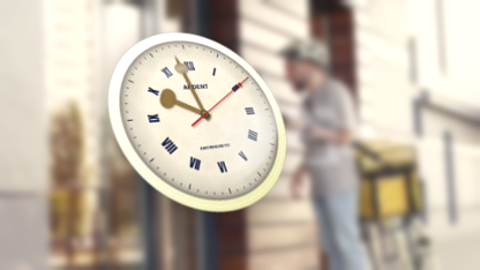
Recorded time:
9,58,10
